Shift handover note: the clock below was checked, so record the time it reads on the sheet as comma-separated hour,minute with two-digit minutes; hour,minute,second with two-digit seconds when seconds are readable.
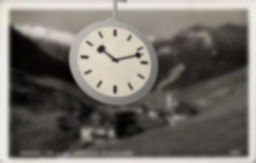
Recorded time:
10,12
